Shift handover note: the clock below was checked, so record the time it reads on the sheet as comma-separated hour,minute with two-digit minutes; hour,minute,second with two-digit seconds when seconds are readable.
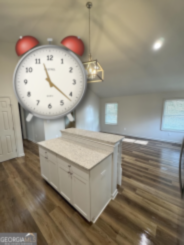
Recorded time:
11,22
